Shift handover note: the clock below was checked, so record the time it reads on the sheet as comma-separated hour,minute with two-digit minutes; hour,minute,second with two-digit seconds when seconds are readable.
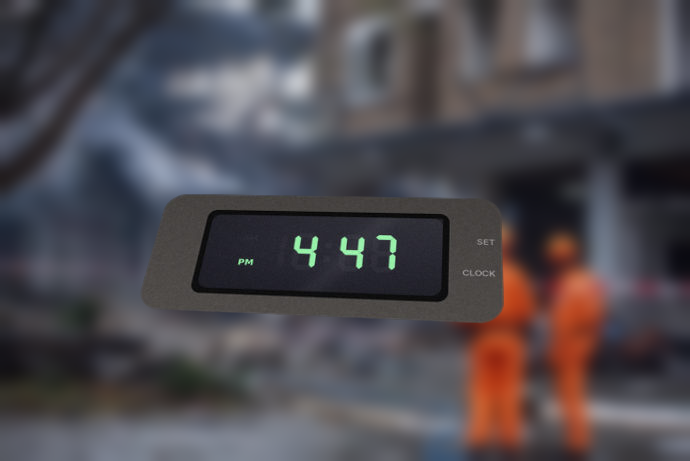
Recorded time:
4,47
